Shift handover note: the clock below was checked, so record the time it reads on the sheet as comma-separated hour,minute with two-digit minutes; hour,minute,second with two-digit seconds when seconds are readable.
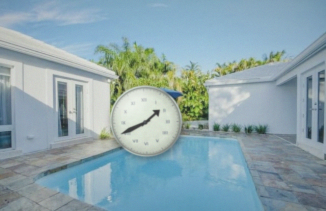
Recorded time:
1,41
